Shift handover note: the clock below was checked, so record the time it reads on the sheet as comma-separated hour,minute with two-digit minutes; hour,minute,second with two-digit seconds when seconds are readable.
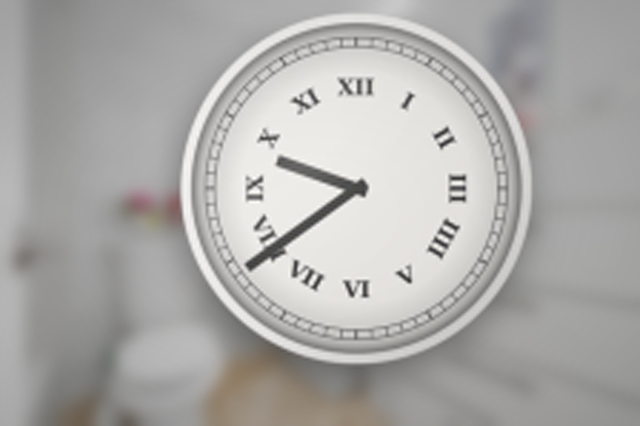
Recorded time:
9,39
